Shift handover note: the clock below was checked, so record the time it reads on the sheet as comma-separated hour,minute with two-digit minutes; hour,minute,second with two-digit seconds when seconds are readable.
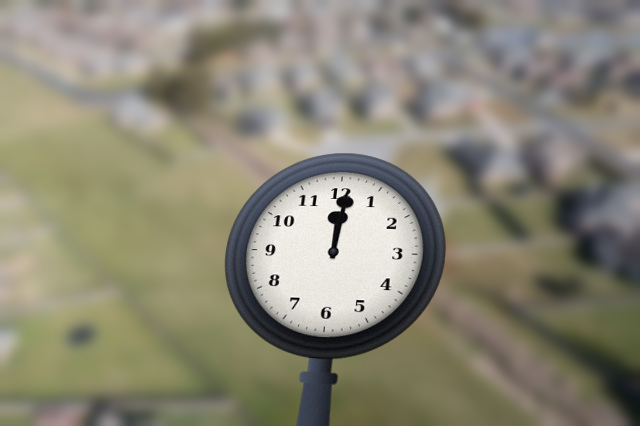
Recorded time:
12,01
